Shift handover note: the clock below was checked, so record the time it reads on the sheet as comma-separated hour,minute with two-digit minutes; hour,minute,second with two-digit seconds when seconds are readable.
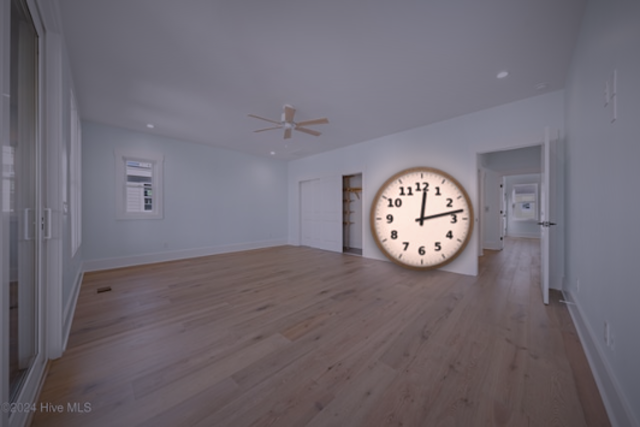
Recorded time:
12,13
